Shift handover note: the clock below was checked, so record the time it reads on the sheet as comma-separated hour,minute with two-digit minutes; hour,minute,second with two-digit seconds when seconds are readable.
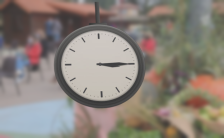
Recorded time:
3,15
